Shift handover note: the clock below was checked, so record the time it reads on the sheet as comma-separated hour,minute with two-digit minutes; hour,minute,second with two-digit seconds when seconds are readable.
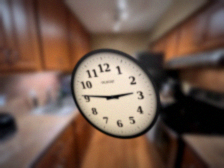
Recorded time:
2,46
